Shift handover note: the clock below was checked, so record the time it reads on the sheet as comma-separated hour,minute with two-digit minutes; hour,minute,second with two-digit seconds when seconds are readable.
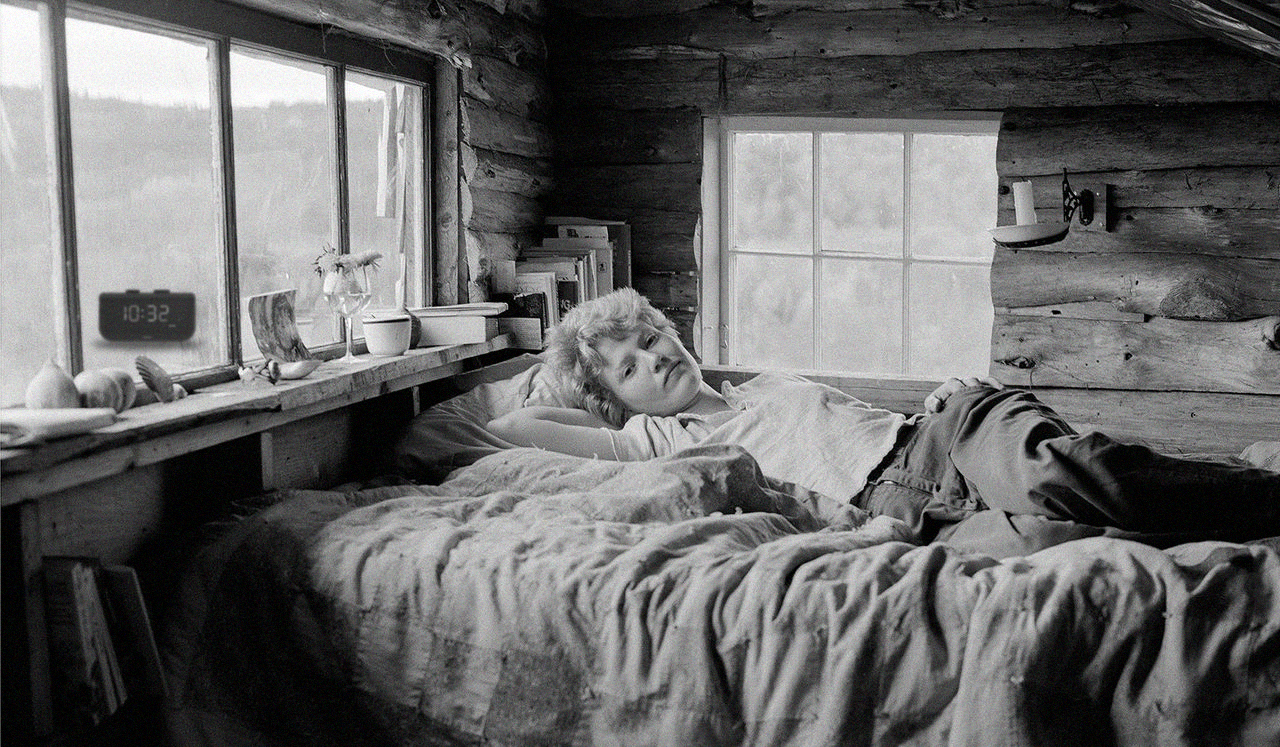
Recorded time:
10,32
